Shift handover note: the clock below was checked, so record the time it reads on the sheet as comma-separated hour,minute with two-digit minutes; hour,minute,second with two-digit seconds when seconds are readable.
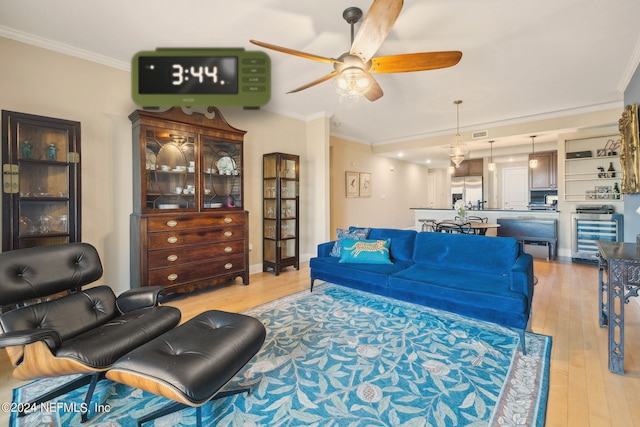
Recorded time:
3,44
